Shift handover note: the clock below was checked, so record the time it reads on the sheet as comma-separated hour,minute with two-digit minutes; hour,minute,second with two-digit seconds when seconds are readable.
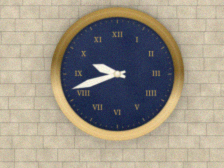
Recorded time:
9,42
